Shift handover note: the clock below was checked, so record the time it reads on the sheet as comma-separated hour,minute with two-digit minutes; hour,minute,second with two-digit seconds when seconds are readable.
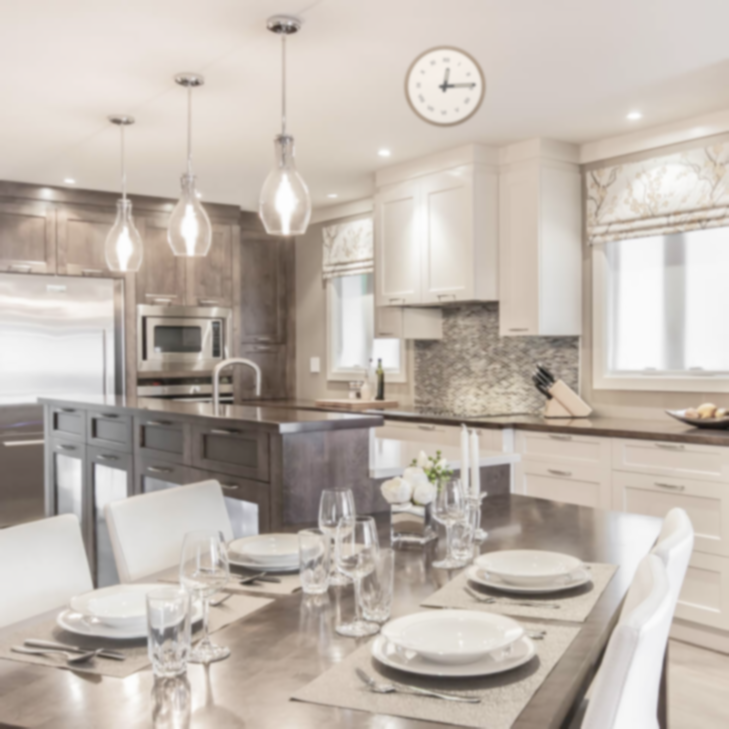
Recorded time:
12,14
